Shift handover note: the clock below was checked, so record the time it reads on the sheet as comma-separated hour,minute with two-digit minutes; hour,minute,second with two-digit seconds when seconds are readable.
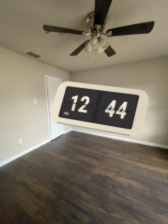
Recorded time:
12,44
